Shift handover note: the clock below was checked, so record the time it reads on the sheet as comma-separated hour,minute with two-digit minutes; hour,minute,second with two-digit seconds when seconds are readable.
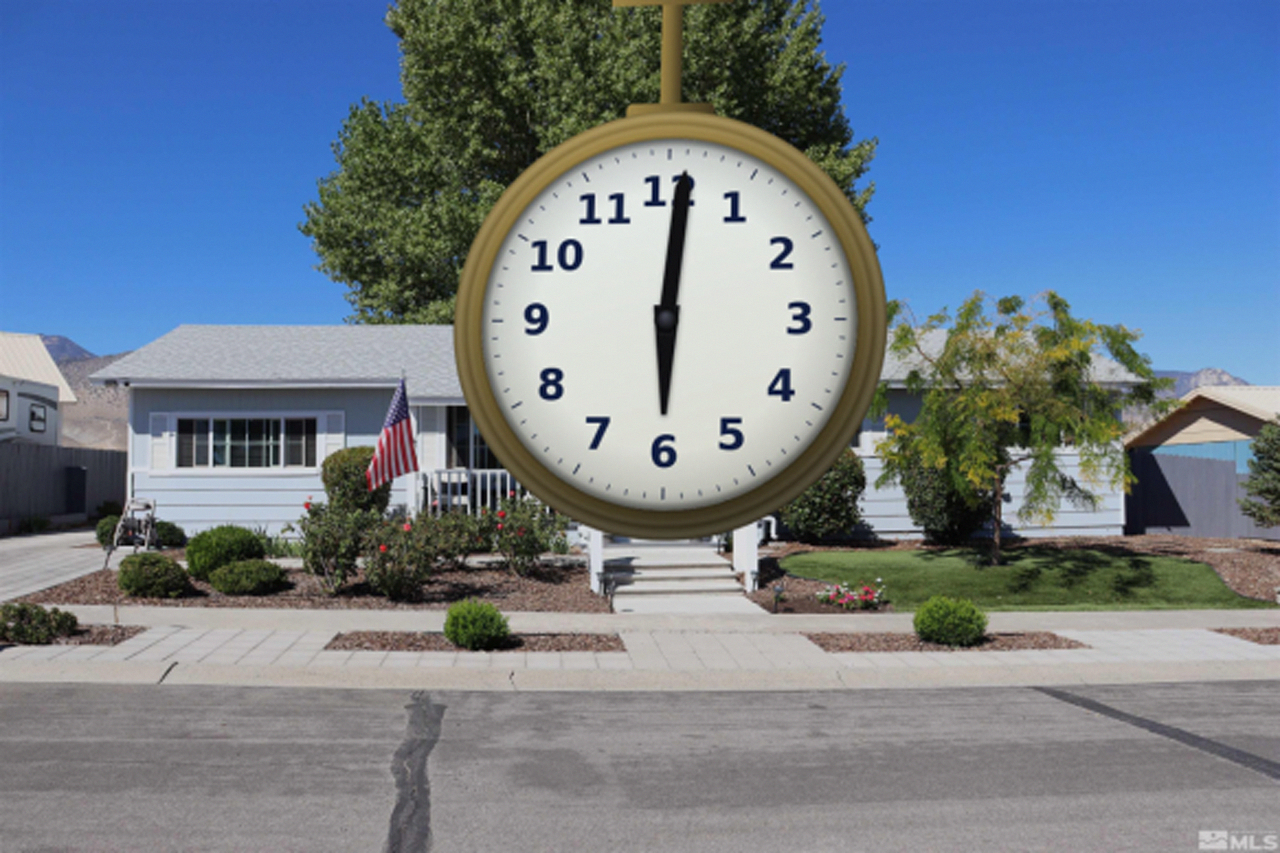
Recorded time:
6,01
